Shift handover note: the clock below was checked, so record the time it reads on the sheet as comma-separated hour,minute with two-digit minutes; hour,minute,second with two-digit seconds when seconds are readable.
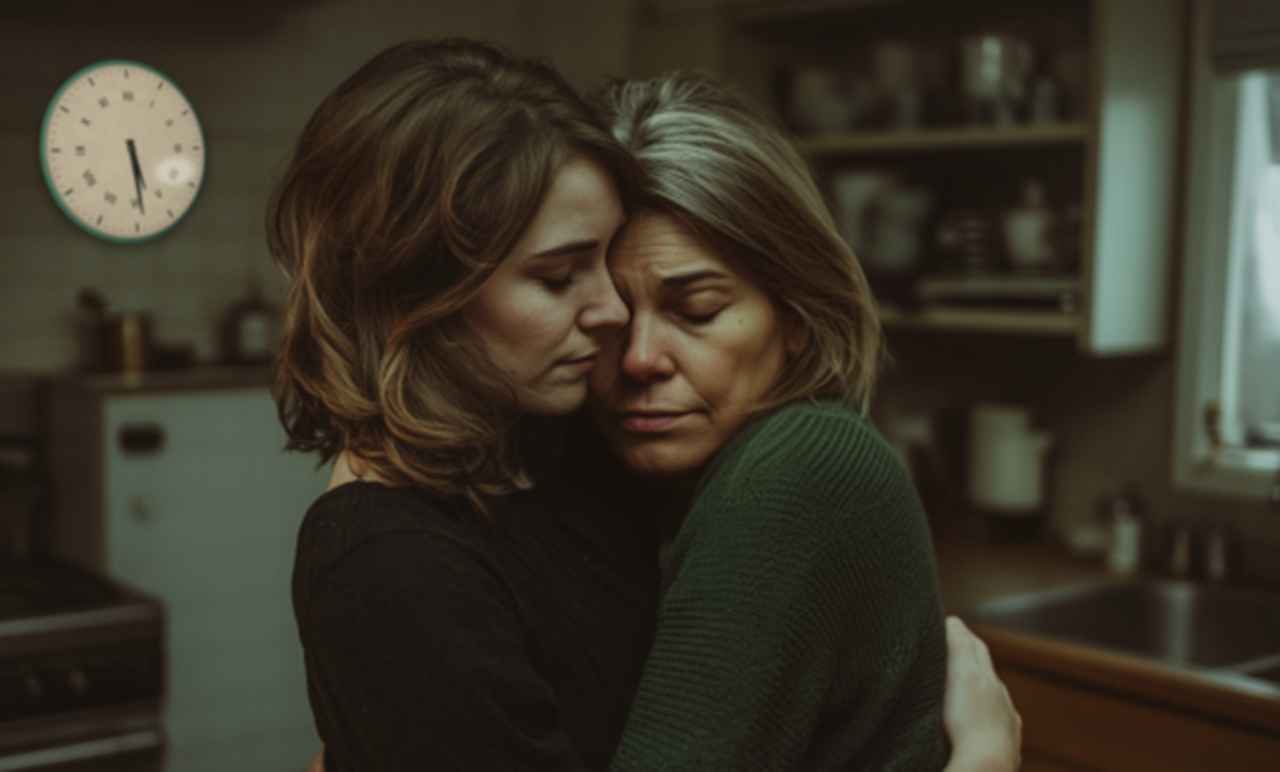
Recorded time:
5,29
